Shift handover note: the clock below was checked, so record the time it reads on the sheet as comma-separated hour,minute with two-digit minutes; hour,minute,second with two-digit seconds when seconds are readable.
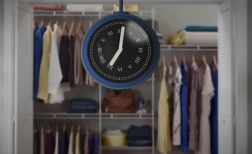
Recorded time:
7,01
